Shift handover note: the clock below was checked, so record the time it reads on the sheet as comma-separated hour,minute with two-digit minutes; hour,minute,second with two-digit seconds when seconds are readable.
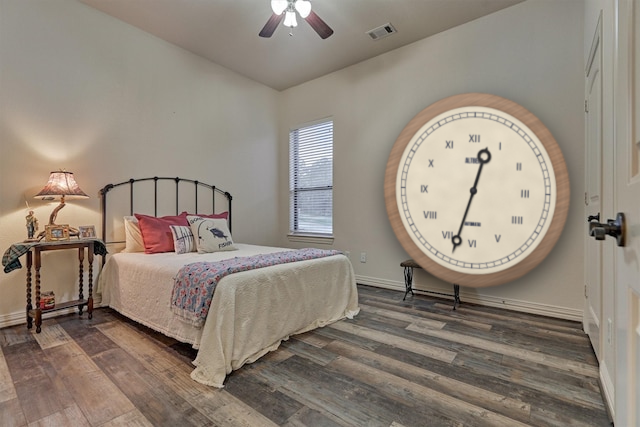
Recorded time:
12,33
